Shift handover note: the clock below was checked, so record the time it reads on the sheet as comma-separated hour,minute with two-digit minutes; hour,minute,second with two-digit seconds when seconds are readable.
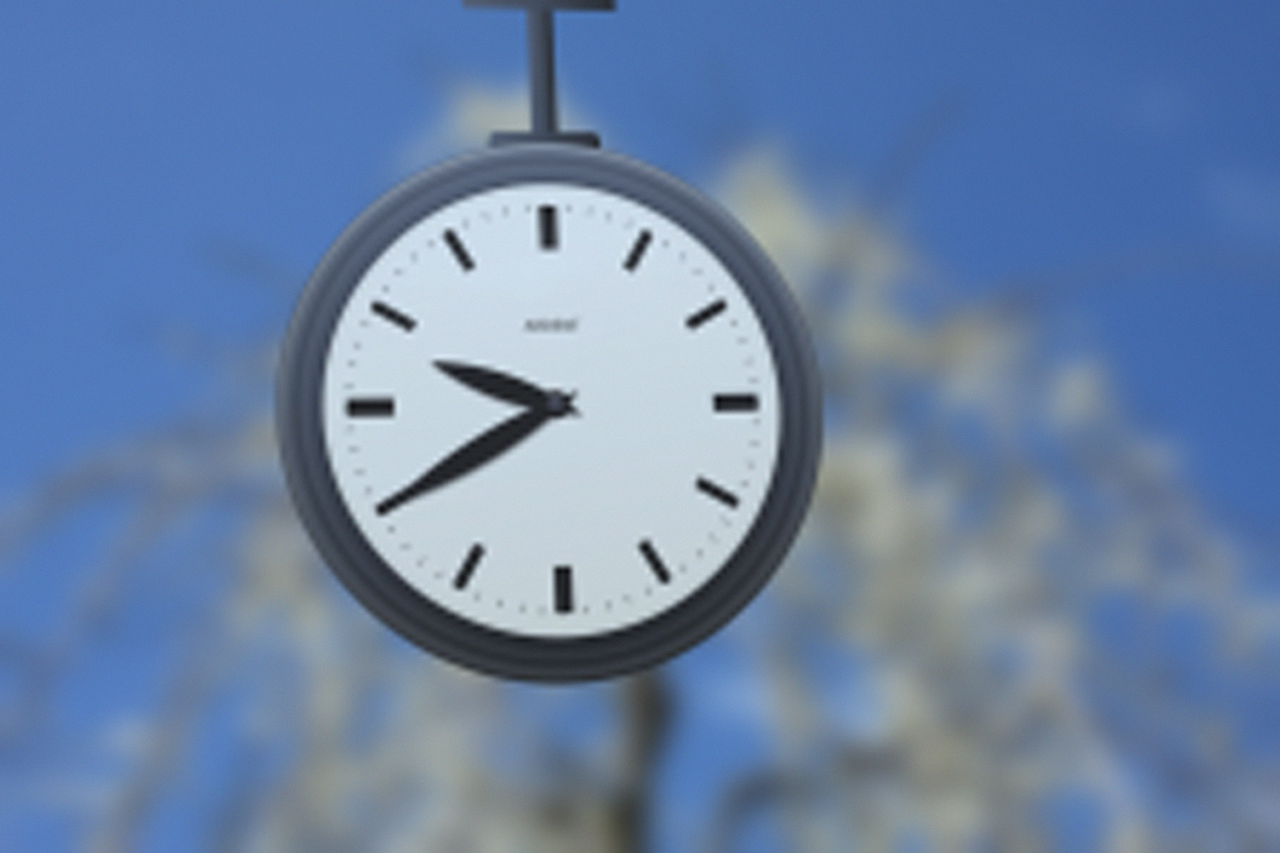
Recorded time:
9,40
